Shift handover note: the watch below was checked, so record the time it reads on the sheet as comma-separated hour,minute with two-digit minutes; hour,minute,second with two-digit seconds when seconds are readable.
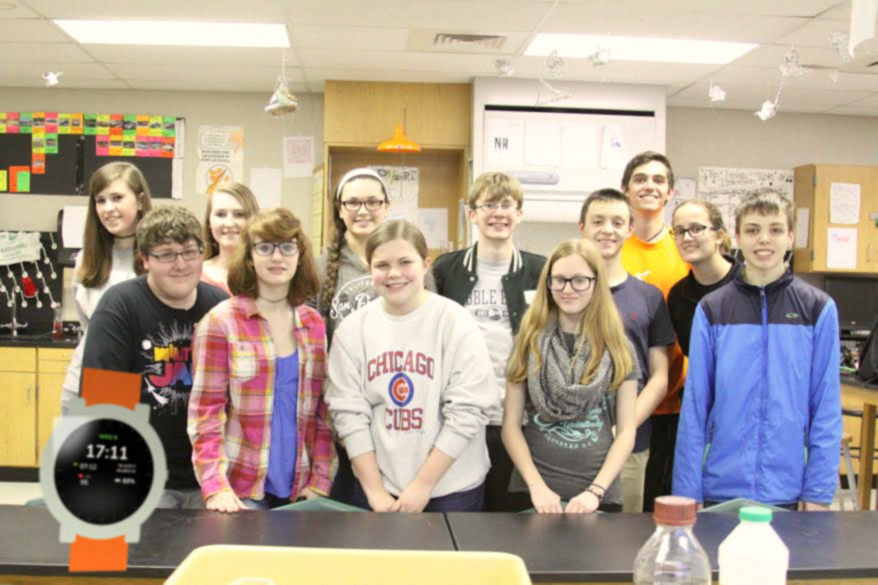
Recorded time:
17,11
